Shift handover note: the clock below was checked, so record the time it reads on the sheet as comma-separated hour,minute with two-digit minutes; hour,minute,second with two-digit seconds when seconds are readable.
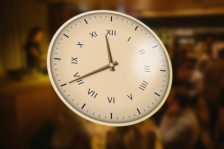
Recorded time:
11,40
